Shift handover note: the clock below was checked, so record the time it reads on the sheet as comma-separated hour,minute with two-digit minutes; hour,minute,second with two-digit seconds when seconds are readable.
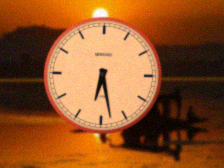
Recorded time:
6,28
